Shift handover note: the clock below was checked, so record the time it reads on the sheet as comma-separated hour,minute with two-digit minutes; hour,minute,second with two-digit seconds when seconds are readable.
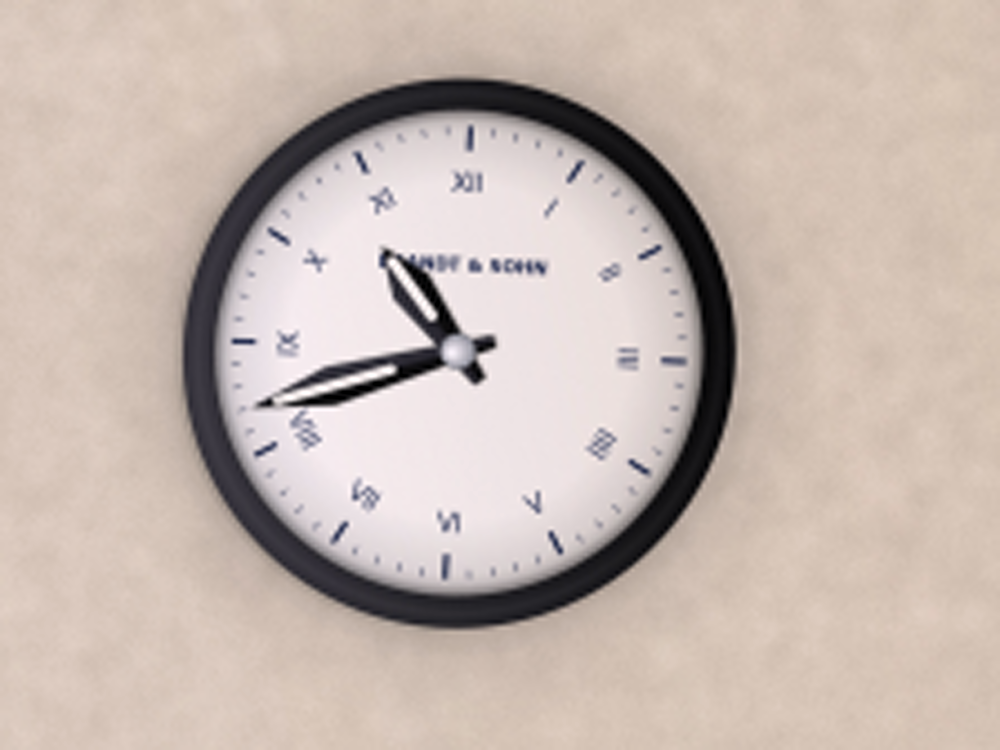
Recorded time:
10,42
